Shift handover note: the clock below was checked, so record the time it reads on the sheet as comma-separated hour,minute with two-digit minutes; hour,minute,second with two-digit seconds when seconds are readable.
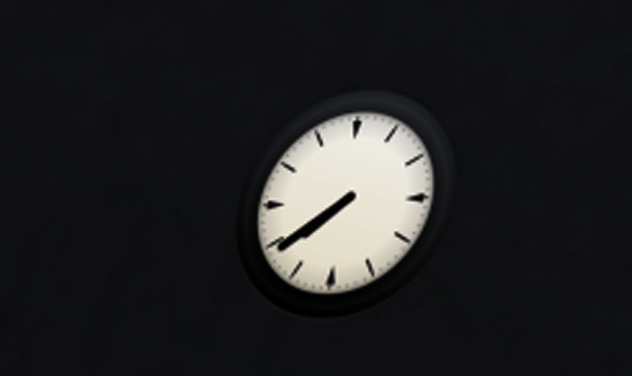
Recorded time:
7,39
